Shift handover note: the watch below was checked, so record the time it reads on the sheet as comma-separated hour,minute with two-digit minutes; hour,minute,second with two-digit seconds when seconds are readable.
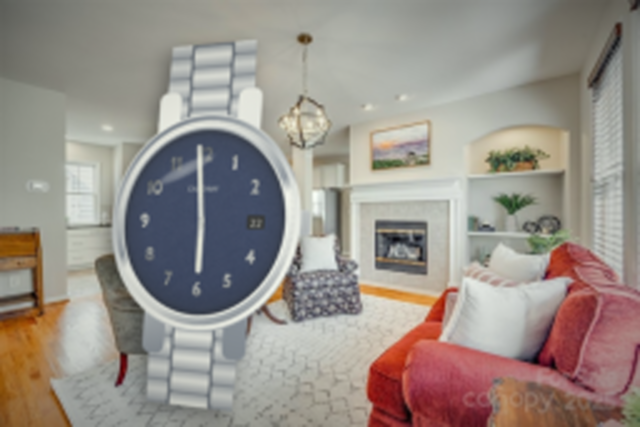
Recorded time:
5,59
